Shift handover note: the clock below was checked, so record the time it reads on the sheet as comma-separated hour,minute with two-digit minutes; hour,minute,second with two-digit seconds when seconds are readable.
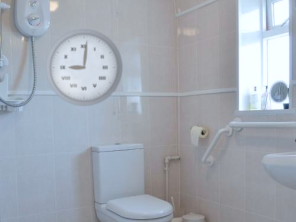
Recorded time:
9,01
